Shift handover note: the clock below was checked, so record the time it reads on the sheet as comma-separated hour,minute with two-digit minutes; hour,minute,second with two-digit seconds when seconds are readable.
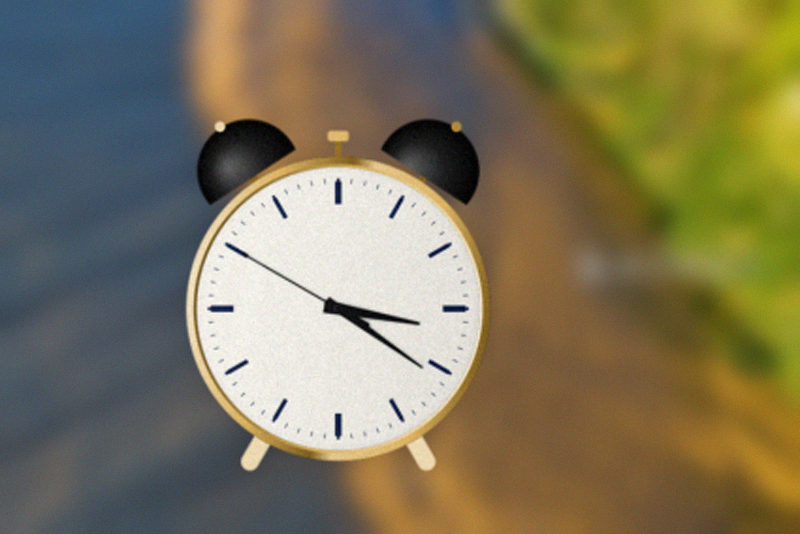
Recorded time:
3,20,50
